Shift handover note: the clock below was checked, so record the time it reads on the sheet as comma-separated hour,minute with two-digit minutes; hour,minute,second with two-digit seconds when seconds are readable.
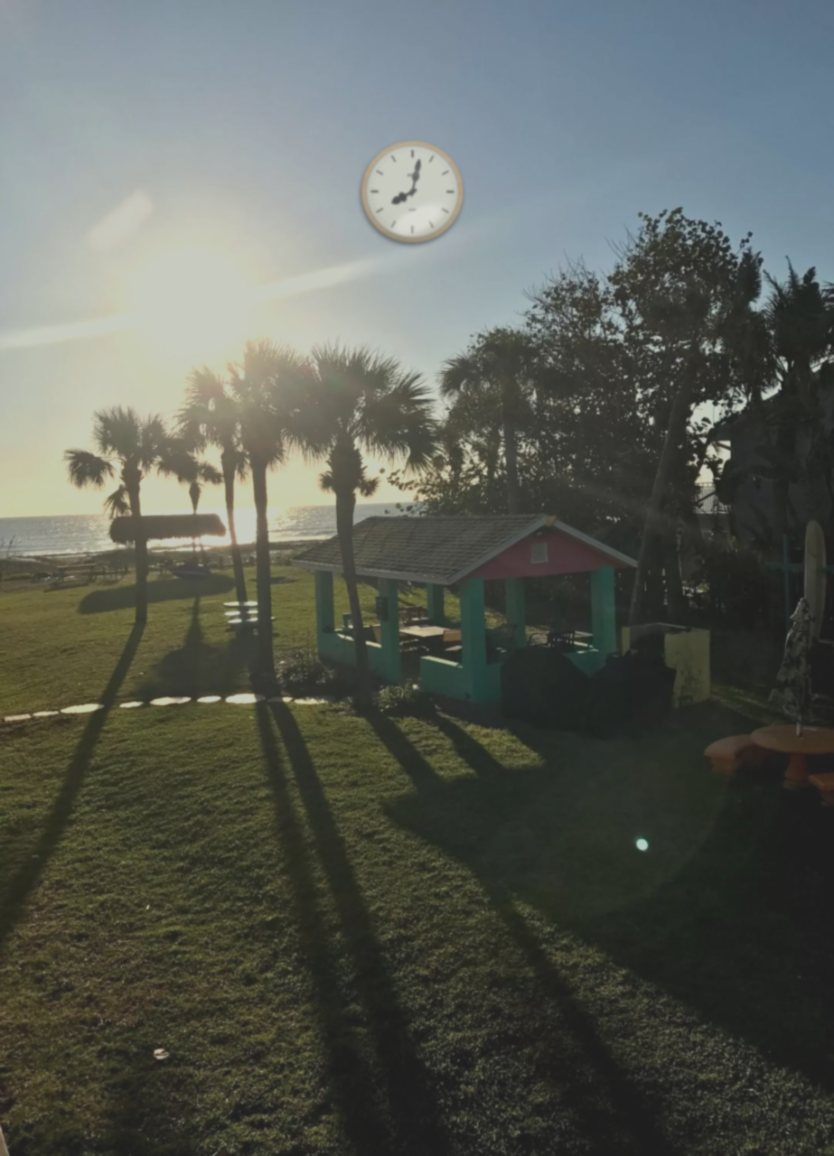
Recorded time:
8,02
